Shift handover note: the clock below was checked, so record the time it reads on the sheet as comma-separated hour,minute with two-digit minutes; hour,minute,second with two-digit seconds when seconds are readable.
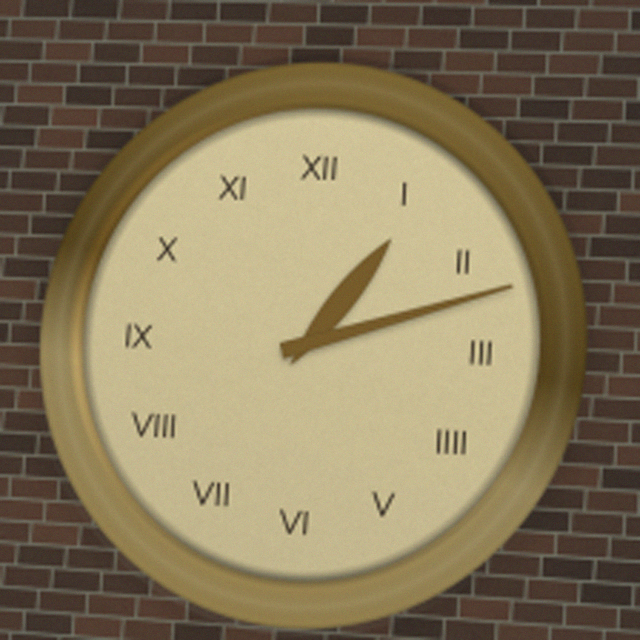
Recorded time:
1,12
